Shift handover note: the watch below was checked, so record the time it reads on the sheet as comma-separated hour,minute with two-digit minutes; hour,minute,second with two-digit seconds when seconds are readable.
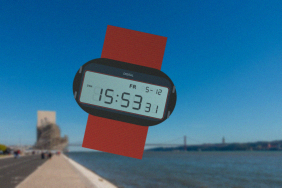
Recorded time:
15,53,31
